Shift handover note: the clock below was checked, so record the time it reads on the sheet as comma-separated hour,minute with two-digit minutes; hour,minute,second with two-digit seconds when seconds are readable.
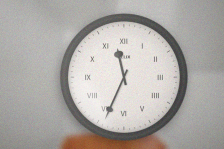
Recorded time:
11,34
